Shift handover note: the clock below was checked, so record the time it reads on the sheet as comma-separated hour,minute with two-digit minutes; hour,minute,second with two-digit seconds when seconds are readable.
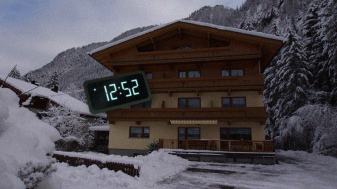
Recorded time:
12,52
